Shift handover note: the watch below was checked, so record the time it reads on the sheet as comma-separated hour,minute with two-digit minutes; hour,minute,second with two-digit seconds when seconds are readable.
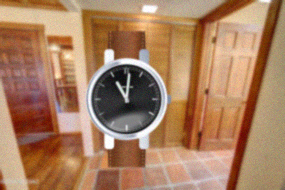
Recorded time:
11,01
